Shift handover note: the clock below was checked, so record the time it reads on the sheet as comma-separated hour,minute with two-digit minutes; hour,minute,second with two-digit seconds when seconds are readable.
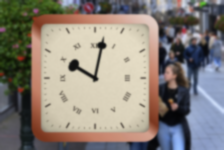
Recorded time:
10,02
